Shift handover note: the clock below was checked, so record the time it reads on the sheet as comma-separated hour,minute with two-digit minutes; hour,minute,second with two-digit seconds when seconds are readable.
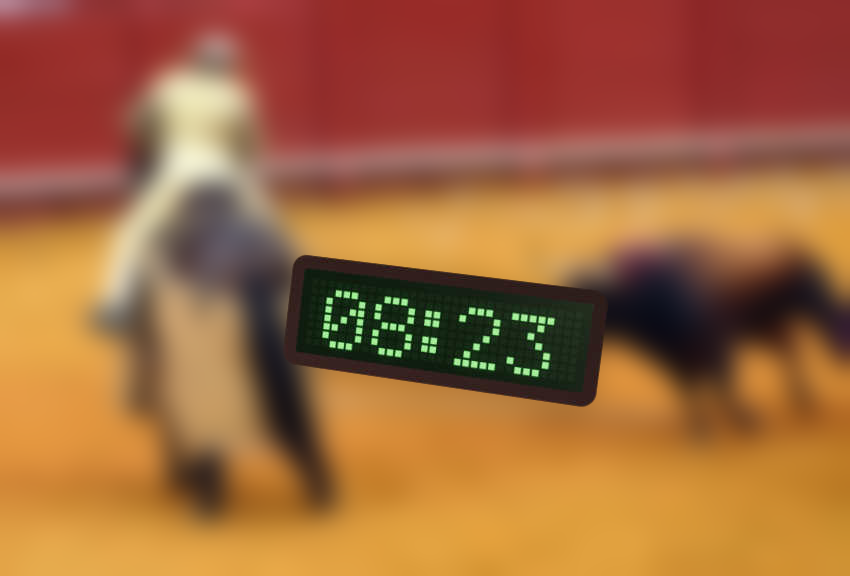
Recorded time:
8,23
